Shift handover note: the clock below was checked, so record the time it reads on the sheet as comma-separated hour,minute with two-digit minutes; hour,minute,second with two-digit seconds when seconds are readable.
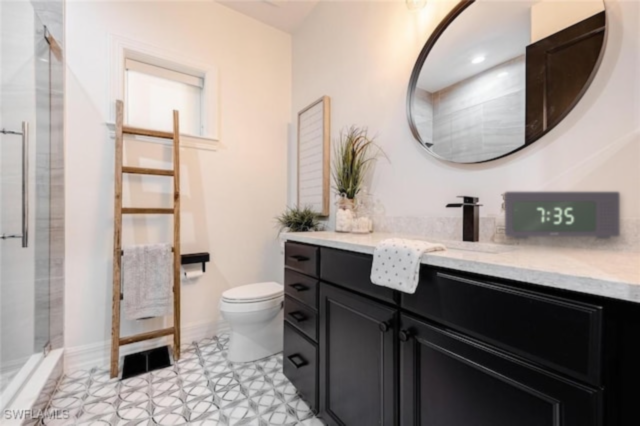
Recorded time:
7,35
